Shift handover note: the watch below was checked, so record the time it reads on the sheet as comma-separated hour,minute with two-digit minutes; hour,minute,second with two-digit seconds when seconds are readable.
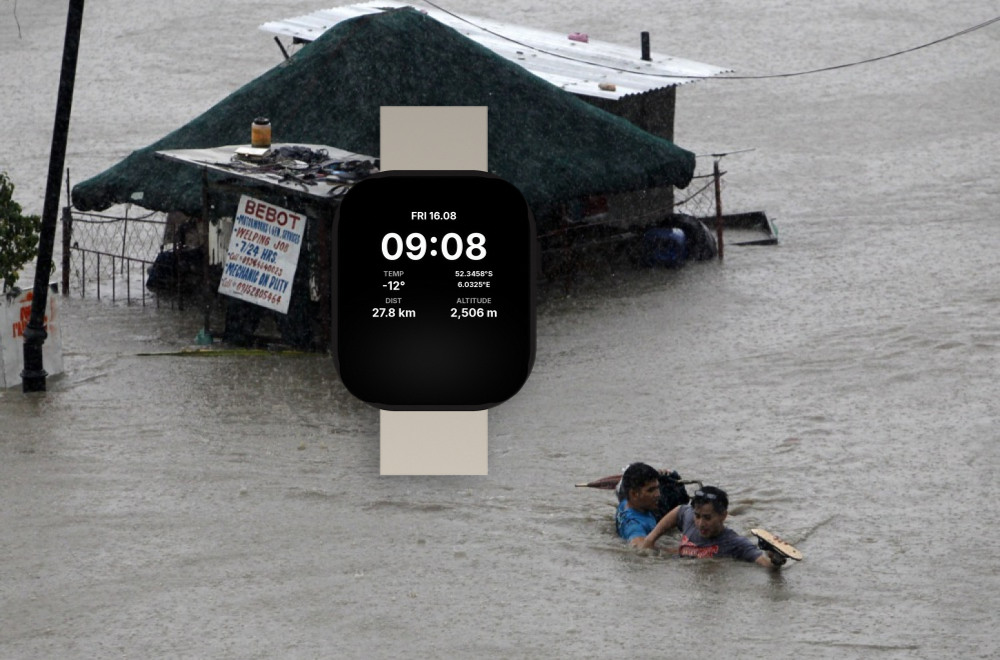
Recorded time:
9,08
